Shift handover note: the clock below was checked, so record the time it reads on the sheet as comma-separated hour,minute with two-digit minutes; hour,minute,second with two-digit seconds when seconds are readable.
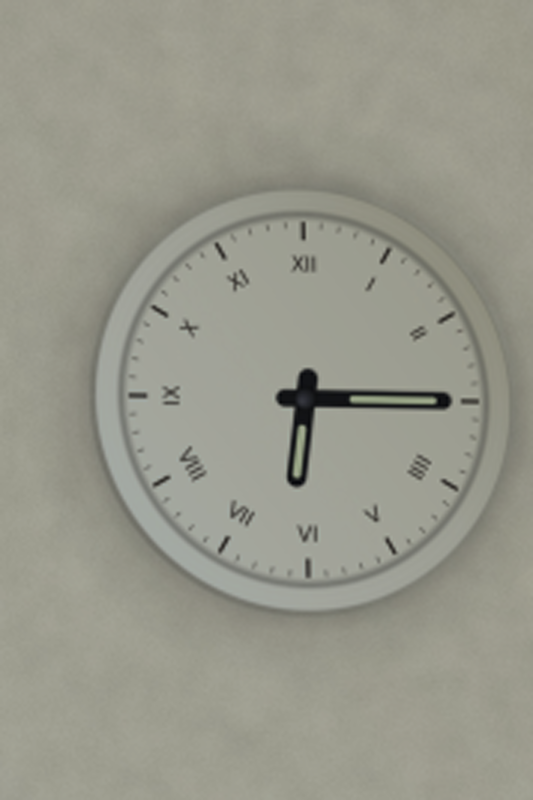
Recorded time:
6,15
